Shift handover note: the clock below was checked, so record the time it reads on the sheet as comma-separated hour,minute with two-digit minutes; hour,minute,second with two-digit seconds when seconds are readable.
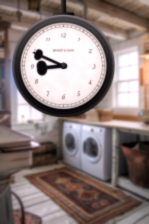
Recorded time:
8,49
